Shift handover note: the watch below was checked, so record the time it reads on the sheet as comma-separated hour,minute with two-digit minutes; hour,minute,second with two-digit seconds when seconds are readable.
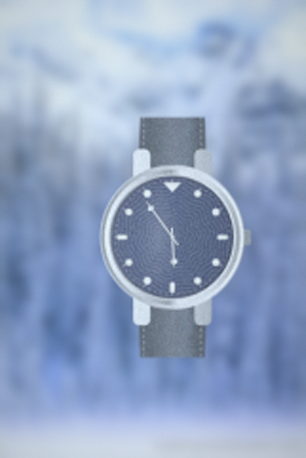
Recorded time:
5,54
